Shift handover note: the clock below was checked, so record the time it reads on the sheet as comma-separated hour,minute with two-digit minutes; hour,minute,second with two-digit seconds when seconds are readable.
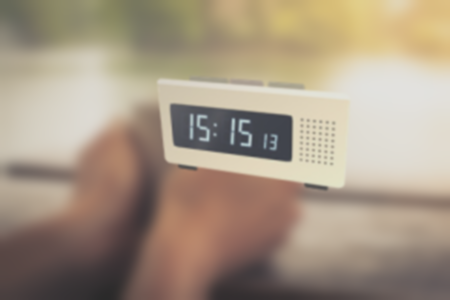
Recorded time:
15,15,13
